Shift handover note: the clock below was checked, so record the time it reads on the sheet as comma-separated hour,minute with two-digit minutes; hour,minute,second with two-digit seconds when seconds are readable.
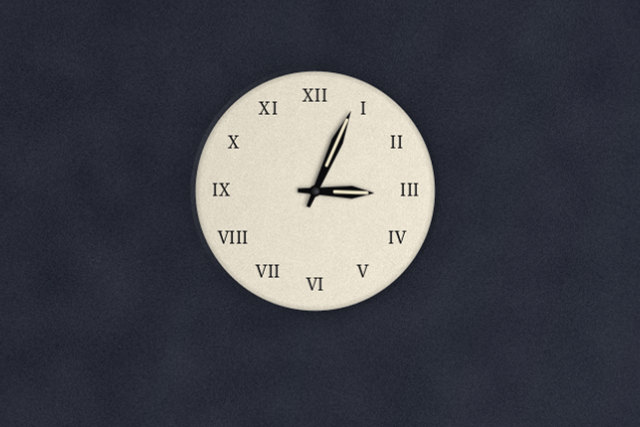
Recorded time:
3,04
